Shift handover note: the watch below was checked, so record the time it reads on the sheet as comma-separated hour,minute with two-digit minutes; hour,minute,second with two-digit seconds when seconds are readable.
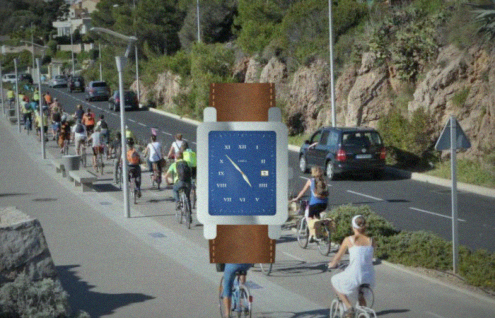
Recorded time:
4,53
